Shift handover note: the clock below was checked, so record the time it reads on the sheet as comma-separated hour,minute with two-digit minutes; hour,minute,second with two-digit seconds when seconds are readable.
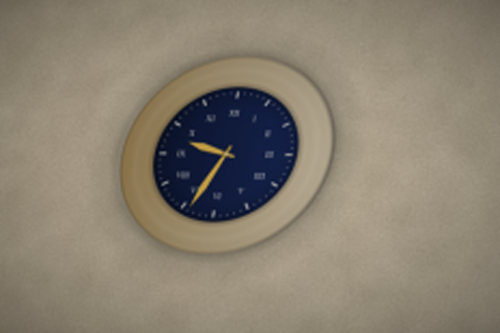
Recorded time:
9,34
